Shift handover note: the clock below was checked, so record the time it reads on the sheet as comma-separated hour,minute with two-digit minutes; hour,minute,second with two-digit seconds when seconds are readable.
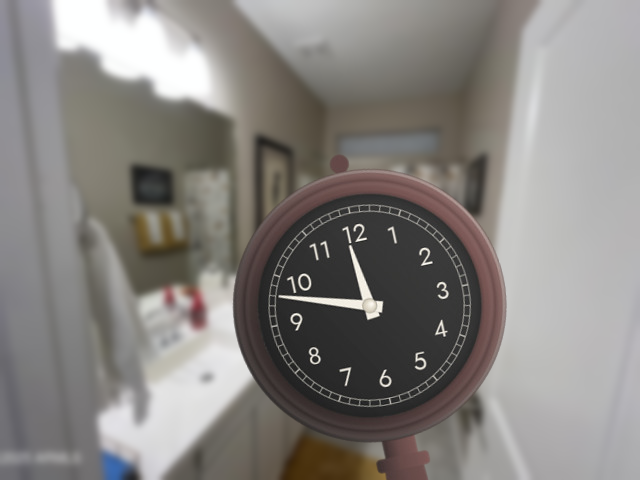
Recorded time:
11,48
